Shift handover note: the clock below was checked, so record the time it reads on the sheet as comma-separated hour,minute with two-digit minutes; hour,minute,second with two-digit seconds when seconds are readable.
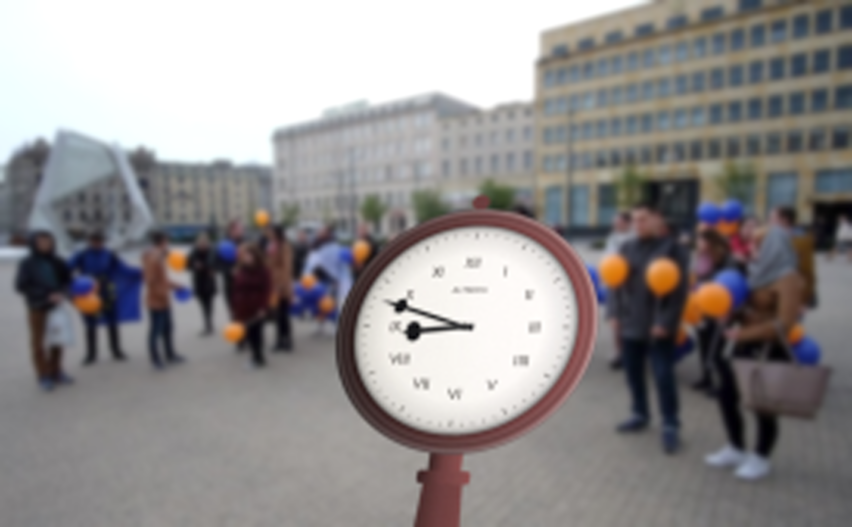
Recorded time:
8,48
